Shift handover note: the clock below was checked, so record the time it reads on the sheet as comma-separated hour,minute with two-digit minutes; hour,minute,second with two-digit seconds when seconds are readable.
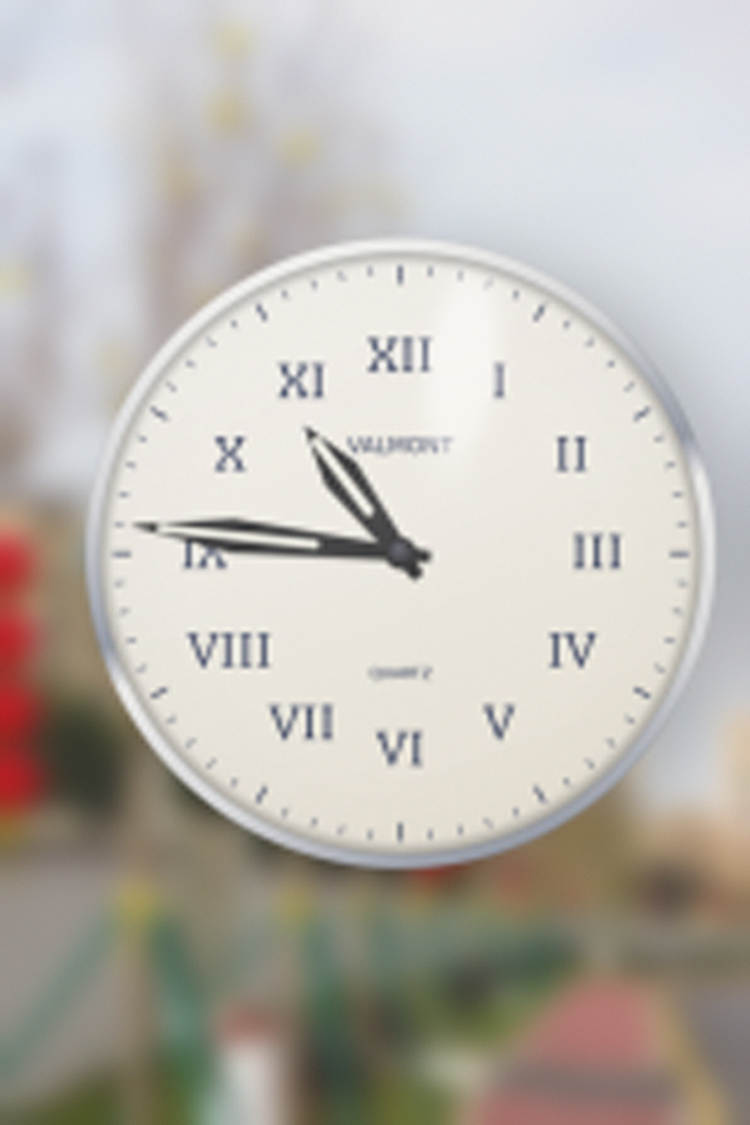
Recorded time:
10,46
